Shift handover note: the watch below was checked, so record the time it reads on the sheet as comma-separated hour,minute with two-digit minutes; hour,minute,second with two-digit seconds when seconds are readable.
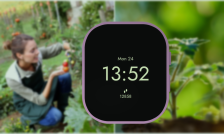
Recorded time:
13,52
